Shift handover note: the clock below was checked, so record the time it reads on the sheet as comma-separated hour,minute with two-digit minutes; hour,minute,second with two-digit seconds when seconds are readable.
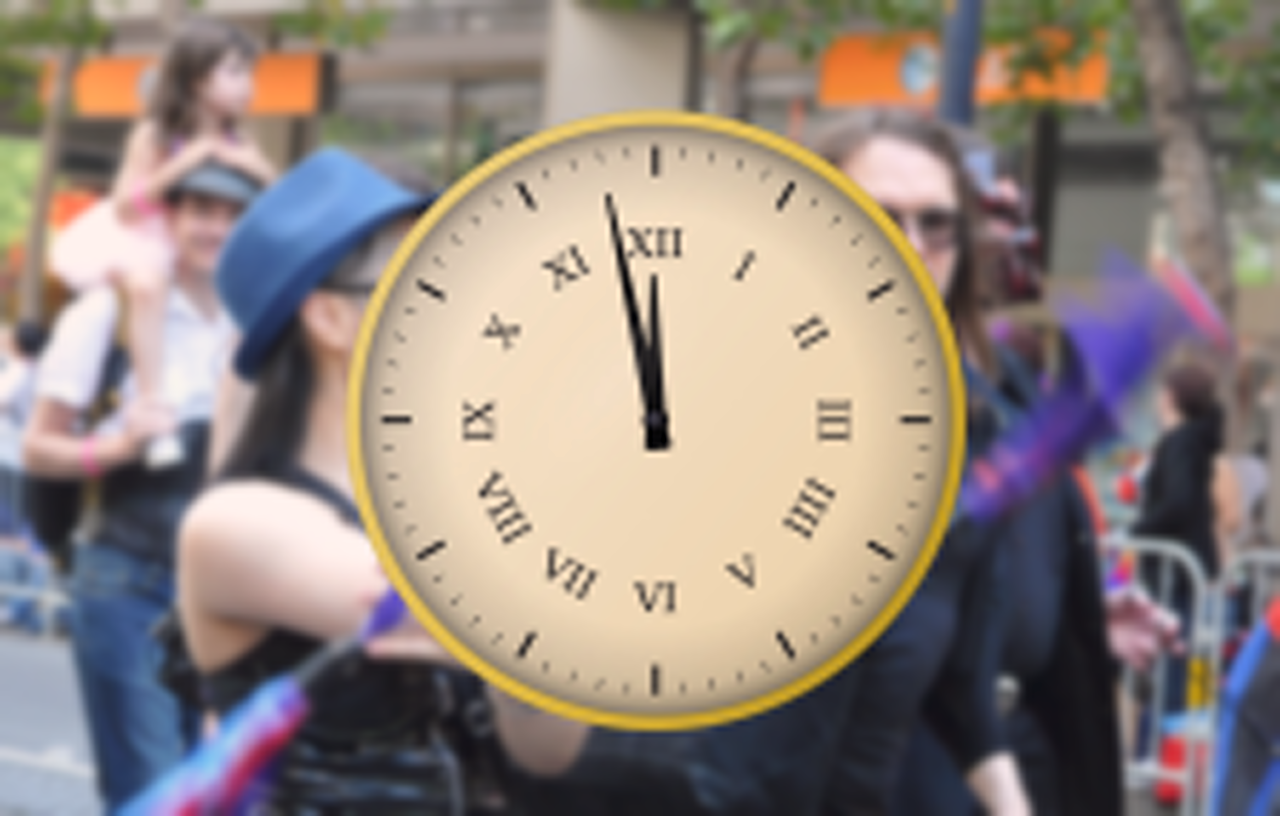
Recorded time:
11,58
